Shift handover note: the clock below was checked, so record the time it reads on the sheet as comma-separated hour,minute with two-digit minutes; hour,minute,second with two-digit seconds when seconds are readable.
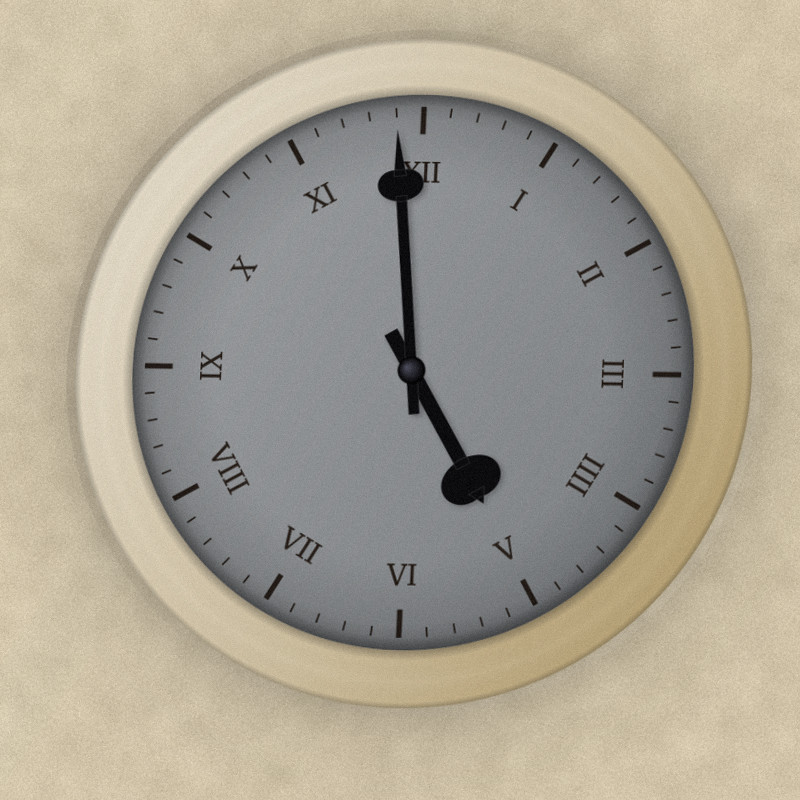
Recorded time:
4,59
